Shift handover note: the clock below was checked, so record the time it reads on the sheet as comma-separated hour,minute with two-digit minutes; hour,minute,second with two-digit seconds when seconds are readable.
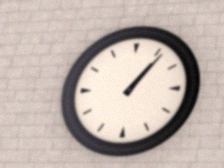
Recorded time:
1,06
